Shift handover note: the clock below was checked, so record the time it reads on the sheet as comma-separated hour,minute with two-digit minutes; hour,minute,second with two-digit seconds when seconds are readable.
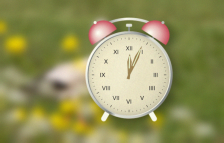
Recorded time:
12,04
